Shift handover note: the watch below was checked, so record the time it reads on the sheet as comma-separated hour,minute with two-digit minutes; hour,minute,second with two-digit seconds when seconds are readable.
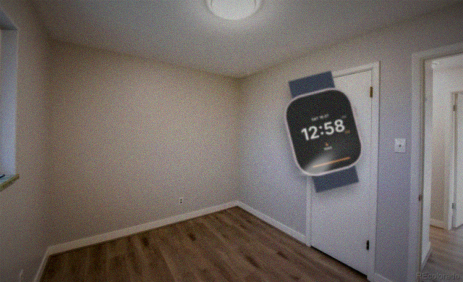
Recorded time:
12,58
